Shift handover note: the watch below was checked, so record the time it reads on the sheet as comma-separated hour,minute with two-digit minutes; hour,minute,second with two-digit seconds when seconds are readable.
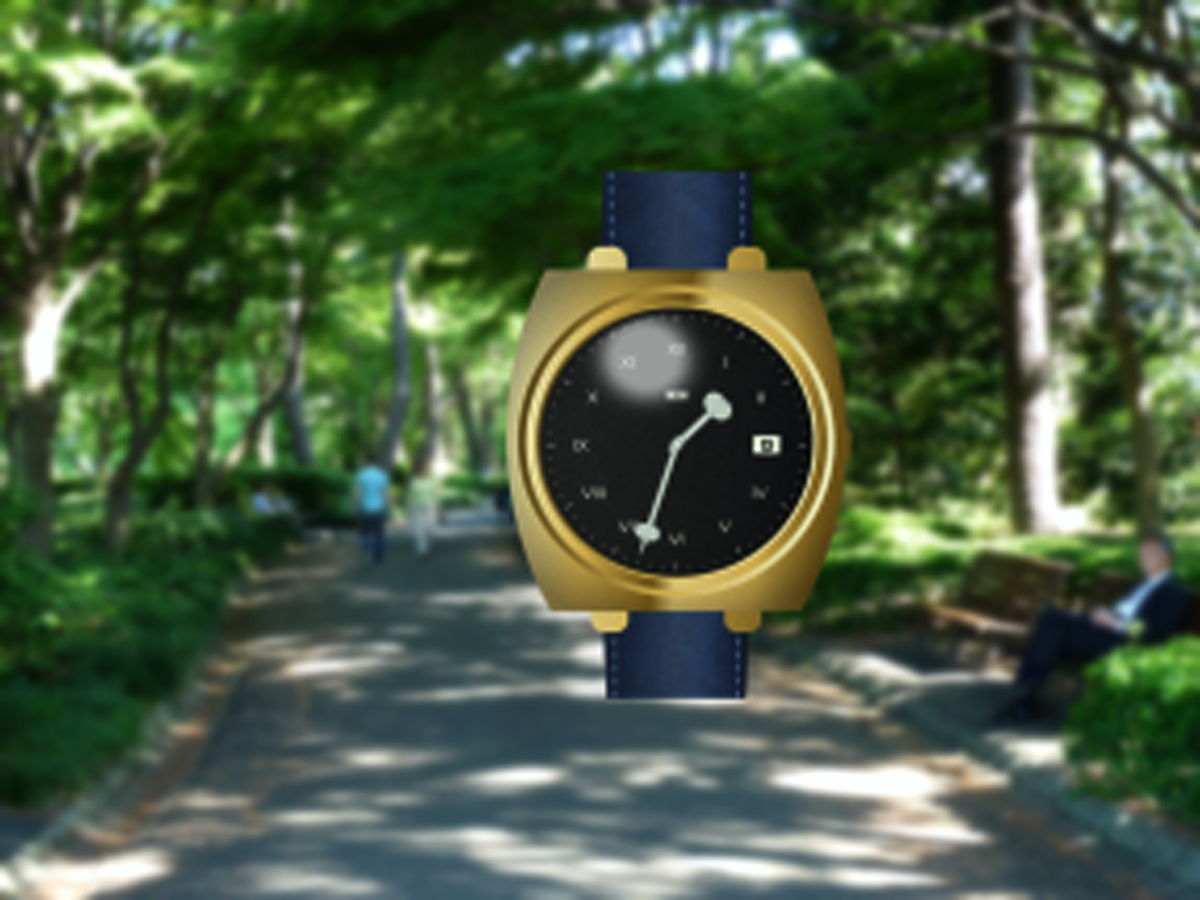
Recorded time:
1,33
